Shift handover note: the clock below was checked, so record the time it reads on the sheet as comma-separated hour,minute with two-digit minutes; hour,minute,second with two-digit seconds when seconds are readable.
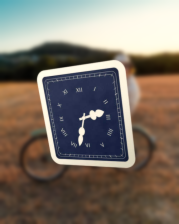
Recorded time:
2,33
